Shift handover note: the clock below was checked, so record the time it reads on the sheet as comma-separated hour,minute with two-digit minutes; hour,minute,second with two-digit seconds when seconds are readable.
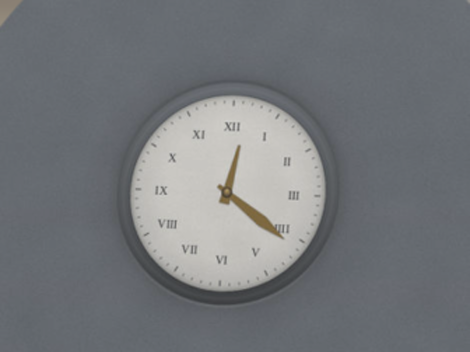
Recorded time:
12,21
